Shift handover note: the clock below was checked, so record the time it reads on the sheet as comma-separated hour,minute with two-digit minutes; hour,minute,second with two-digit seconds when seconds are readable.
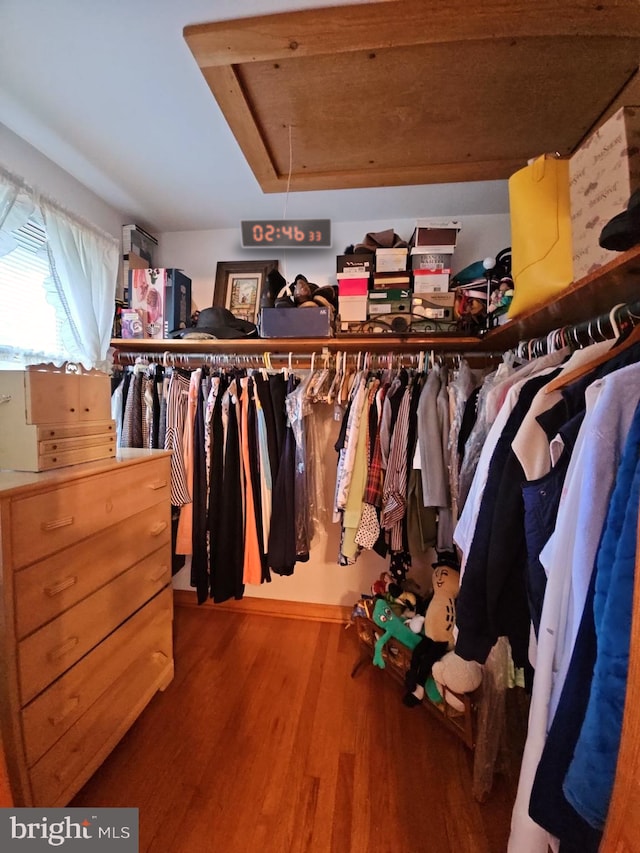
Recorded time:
2,46
